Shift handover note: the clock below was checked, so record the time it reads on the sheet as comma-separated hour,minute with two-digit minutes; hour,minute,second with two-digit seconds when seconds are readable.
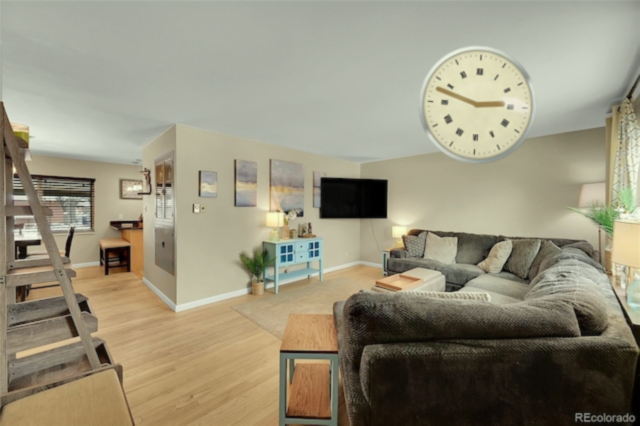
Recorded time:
2,48
